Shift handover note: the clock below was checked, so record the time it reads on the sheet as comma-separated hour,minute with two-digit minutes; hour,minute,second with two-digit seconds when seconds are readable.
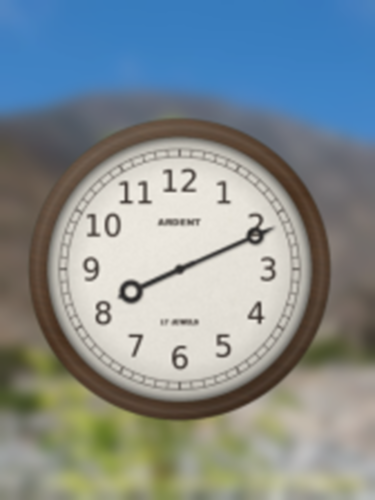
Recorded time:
8,11
